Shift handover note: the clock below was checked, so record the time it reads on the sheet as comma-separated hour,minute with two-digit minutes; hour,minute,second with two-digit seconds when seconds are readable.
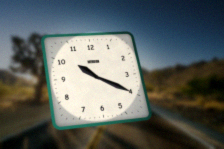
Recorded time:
10,20
